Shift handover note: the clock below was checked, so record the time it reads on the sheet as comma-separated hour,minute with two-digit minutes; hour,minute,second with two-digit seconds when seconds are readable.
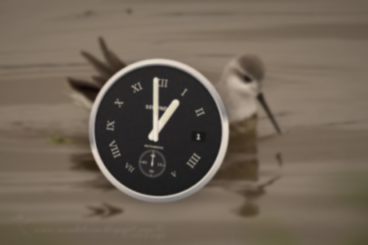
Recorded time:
12,59
